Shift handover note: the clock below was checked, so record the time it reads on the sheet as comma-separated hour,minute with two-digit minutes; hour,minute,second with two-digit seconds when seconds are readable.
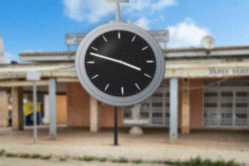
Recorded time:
3,48
